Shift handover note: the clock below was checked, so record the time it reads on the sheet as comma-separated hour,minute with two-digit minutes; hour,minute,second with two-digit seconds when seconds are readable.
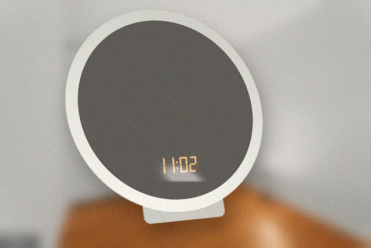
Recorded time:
11,02
